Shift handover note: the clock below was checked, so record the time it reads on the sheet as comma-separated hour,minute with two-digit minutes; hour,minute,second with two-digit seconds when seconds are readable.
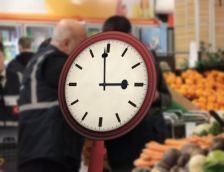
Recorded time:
2,59
